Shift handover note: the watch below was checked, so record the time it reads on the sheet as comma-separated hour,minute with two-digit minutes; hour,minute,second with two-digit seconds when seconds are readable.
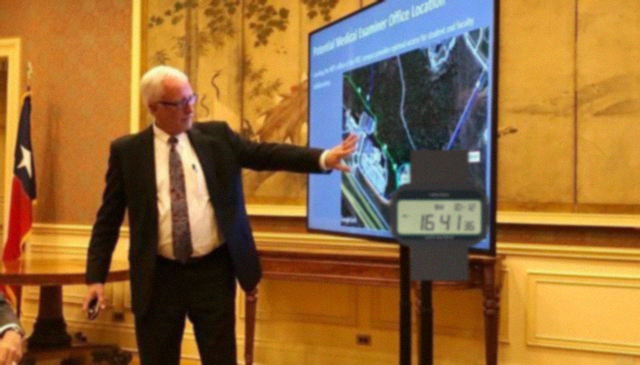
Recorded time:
16,41
